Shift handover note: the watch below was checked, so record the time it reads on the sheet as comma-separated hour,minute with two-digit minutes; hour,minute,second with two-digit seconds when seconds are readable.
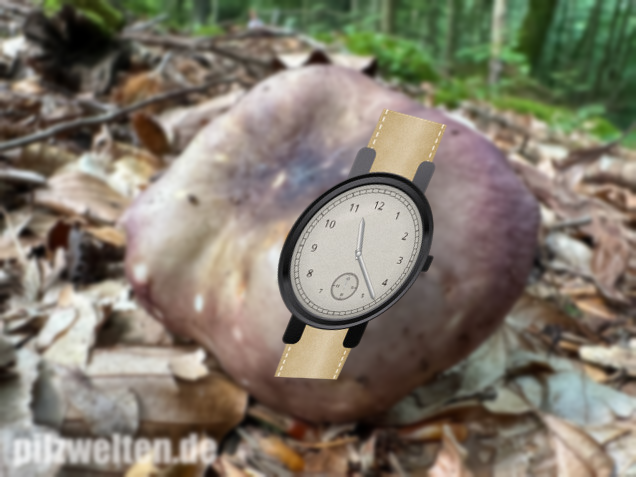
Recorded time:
11,23
